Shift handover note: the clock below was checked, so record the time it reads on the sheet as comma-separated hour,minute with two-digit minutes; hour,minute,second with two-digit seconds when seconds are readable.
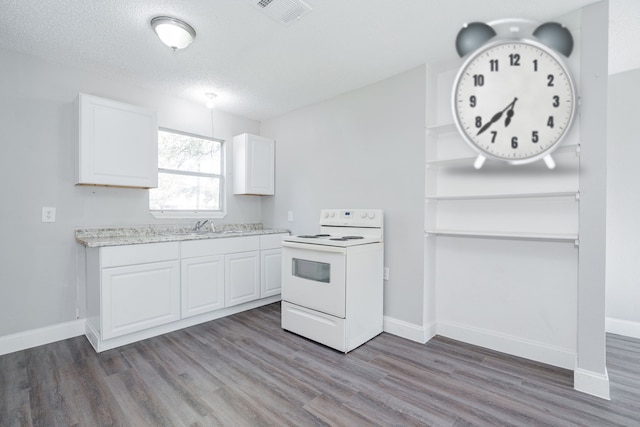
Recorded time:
6,38
